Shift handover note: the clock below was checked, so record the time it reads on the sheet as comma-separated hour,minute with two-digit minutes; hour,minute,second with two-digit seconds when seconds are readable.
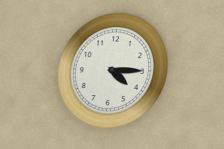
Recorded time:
4,15
